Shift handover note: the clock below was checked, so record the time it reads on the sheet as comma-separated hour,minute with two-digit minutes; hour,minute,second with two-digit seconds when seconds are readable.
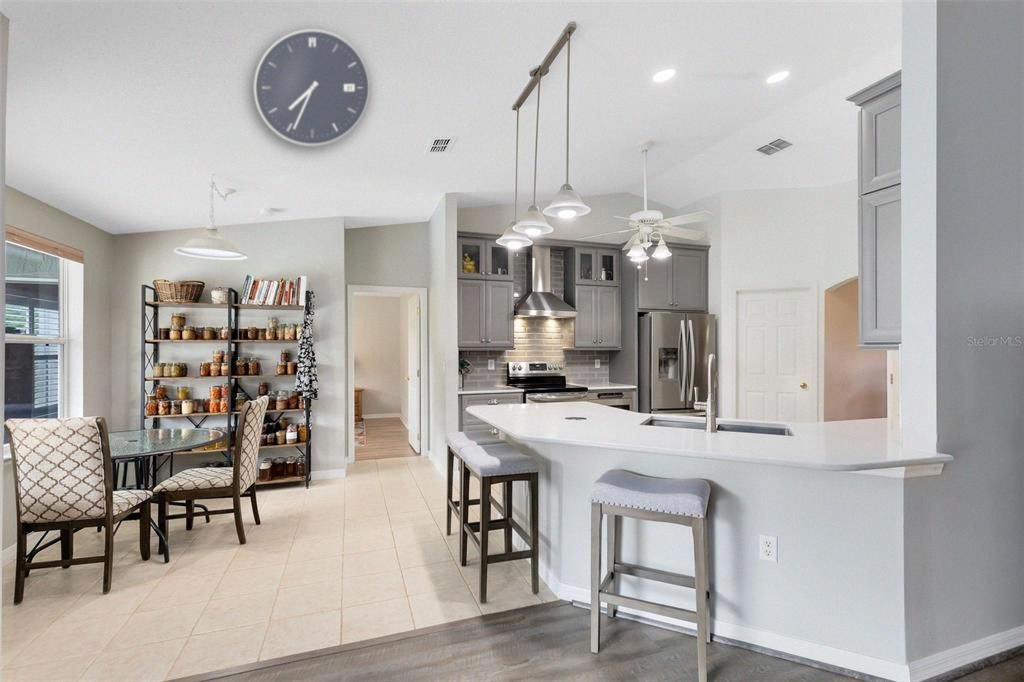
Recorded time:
7,34
